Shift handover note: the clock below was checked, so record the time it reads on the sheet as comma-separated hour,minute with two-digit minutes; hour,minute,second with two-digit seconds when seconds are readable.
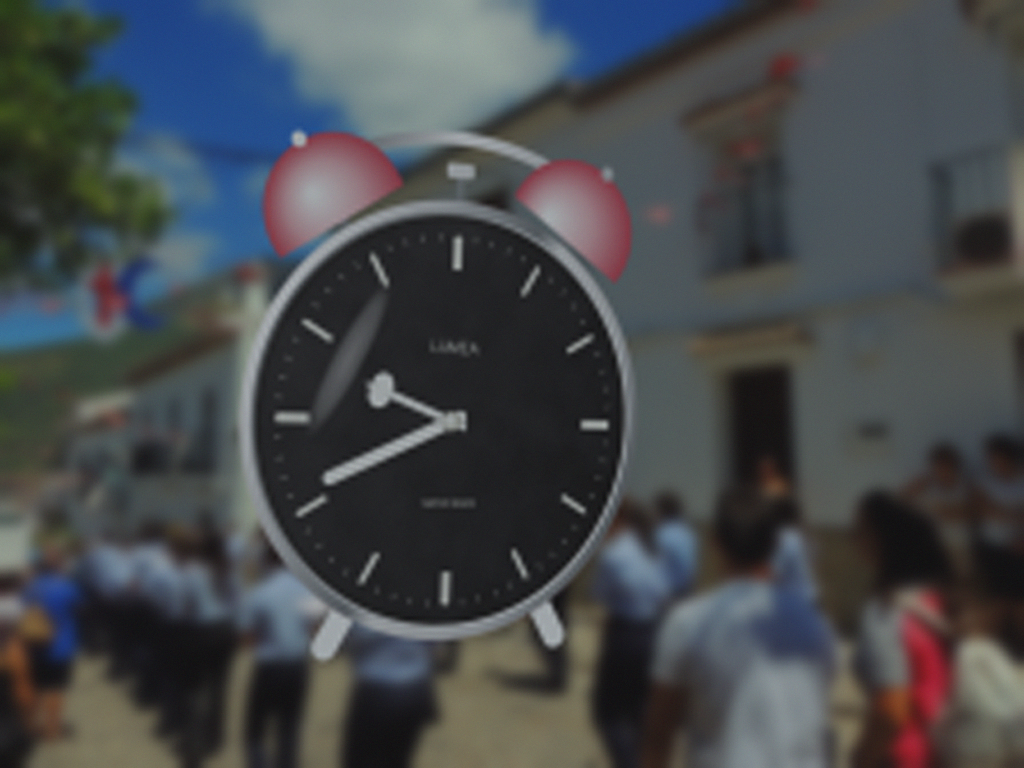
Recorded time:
9,41
